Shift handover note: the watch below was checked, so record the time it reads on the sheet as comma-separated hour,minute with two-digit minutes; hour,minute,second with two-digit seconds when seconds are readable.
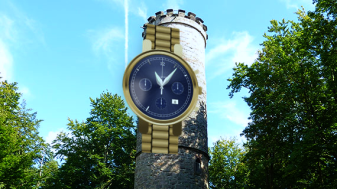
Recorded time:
11,06
